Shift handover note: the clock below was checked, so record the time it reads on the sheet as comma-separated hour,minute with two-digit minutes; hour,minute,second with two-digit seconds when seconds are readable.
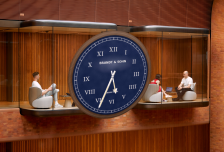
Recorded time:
5,34
